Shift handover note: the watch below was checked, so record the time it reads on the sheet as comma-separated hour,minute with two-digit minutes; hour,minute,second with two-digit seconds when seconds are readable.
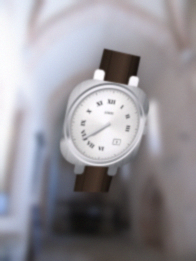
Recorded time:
7,39
